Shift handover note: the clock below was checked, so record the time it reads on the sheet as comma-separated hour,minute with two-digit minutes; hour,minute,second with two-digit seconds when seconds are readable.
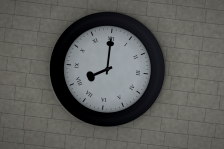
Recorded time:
8,00
